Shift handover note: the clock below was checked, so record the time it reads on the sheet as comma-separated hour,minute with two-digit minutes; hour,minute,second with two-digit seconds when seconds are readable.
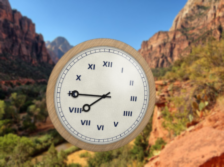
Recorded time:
7,45
